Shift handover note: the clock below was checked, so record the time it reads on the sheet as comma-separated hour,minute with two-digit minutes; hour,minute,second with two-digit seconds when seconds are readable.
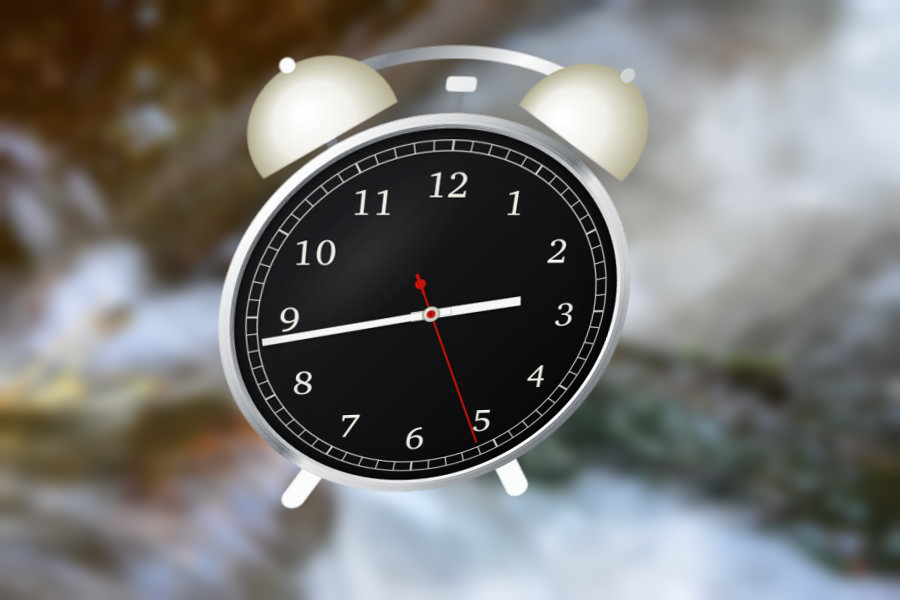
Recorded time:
2,43,26
